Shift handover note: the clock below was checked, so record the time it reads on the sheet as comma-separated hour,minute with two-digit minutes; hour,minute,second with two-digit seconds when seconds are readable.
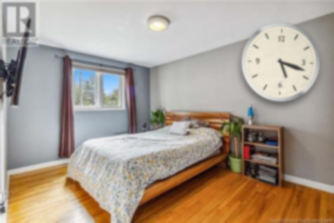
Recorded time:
5,18
